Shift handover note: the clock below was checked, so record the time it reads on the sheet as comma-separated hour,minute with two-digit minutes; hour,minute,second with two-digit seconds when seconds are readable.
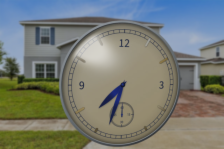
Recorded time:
7,33
